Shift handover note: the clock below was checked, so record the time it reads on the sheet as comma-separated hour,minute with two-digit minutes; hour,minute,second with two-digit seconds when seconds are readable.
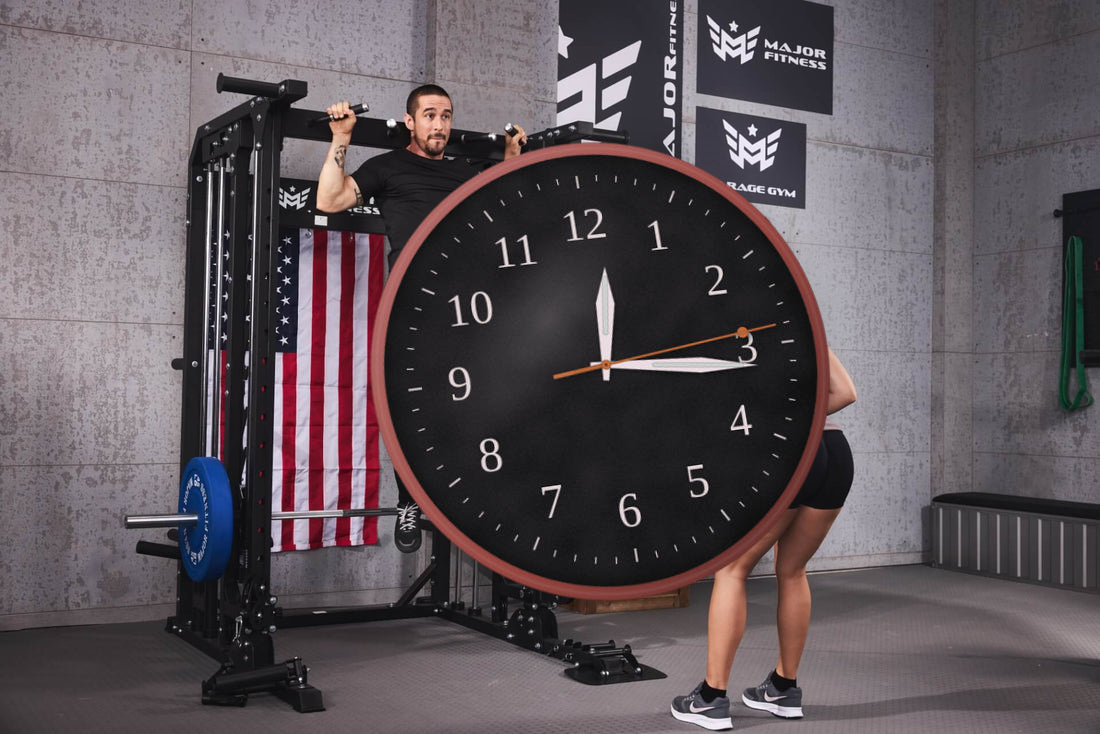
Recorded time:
12,16,14
